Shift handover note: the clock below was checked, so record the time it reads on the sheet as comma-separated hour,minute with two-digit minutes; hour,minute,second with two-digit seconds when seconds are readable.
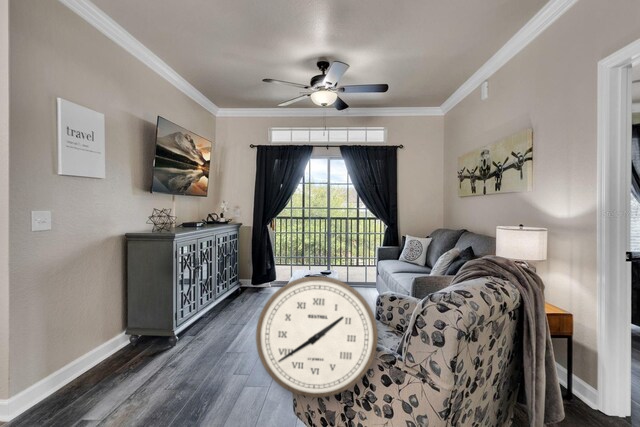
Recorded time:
1,39
